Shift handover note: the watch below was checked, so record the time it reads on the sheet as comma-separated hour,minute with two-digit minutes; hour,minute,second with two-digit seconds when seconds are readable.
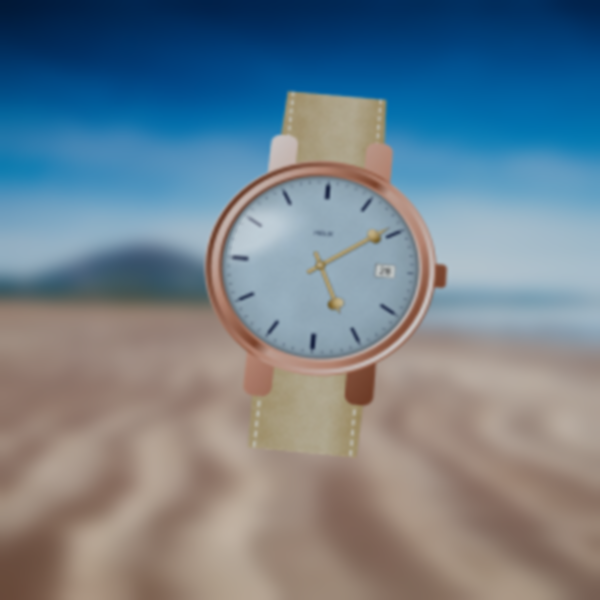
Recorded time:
5,09
